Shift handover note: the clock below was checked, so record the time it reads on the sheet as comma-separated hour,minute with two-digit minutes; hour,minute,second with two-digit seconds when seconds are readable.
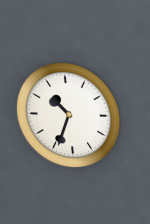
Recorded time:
10,34
